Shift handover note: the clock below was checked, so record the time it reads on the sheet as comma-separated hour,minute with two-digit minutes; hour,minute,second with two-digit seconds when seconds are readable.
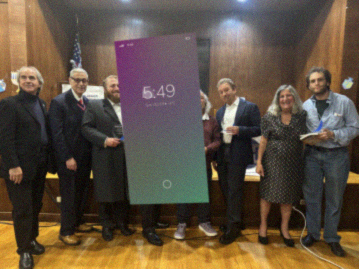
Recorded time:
5,49
